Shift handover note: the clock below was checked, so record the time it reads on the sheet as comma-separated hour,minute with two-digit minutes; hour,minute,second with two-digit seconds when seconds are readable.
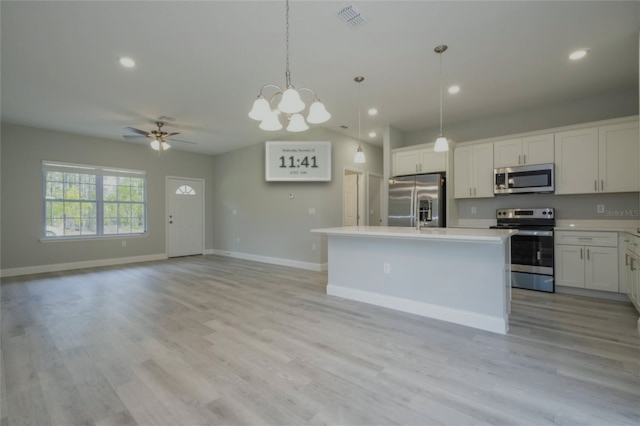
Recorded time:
11,41
